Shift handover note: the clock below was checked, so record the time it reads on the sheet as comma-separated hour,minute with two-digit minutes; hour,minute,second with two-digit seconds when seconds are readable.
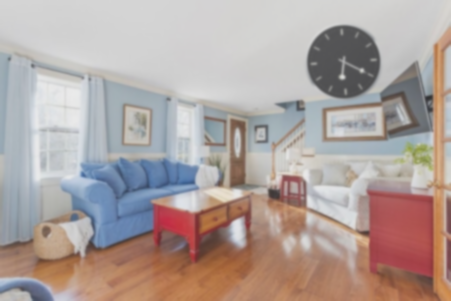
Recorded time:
6,20
